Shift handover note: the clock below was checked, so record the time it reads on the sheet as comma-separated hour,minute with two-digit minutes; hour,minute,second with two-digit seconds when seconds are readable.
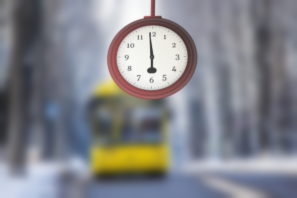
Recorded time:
5,59
